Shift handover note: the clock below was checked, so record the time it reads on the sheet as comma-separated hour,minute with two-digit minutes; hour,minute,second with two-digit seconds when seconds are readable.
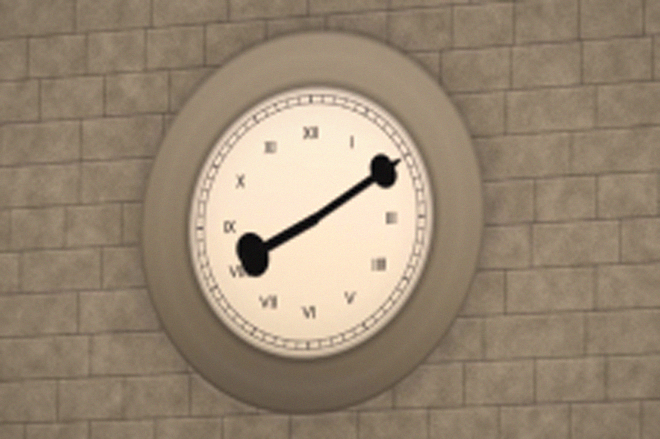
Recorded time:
8,10
